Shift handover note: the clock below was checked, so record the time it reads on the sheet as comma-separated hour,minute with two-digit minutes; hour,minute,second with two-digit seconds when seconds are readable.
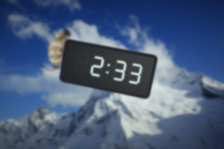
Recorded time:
2,33
